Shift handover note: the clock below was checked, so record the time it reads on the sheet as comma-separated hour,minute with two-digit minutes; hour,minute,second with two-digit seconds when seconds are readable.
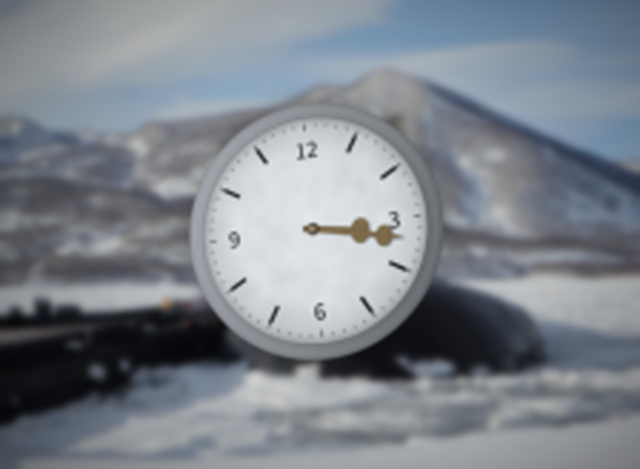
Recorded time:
3,17
